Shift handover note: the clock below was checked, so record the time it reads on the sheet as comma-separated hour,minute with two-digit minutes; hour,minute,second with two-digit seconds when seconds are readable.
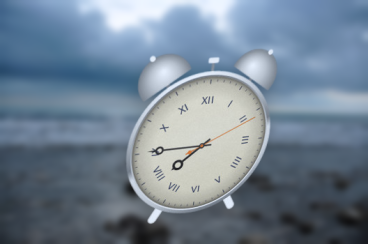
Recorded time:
7,45,11
